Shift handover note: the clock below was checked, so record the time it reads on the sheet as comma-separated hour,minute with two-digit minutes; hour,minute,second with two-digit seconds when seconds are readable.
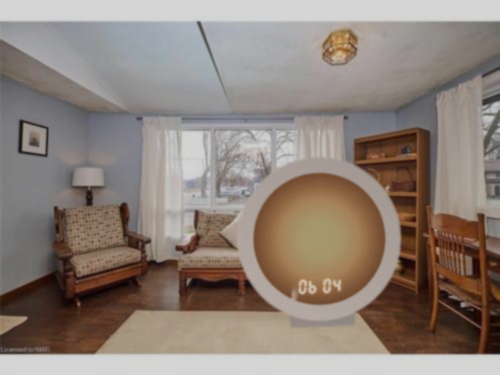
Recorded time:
6,04
